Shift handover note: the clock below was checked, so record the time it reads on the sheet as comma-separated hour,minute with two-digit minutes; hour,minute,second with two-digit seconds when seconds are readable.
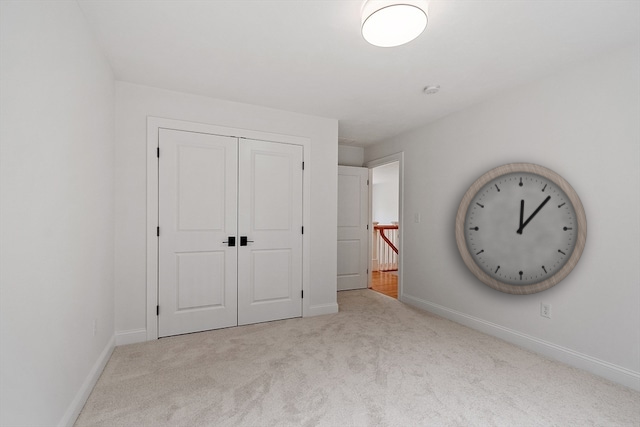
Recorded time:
12,07
